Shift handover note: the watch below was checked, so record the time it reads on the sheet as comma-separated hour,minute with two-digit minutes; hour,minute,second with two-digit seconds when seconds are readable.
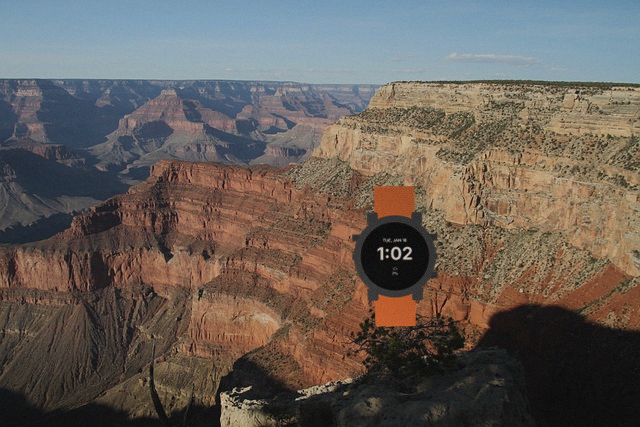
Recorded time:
1,02
